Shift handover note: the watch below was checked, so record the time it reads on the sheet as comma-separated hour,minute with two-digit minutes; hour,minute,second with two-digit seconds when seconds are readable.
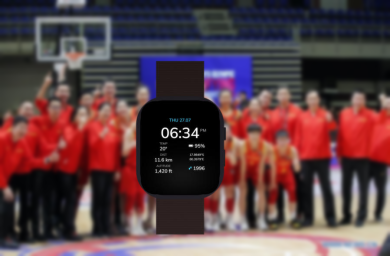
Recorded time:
6,34
